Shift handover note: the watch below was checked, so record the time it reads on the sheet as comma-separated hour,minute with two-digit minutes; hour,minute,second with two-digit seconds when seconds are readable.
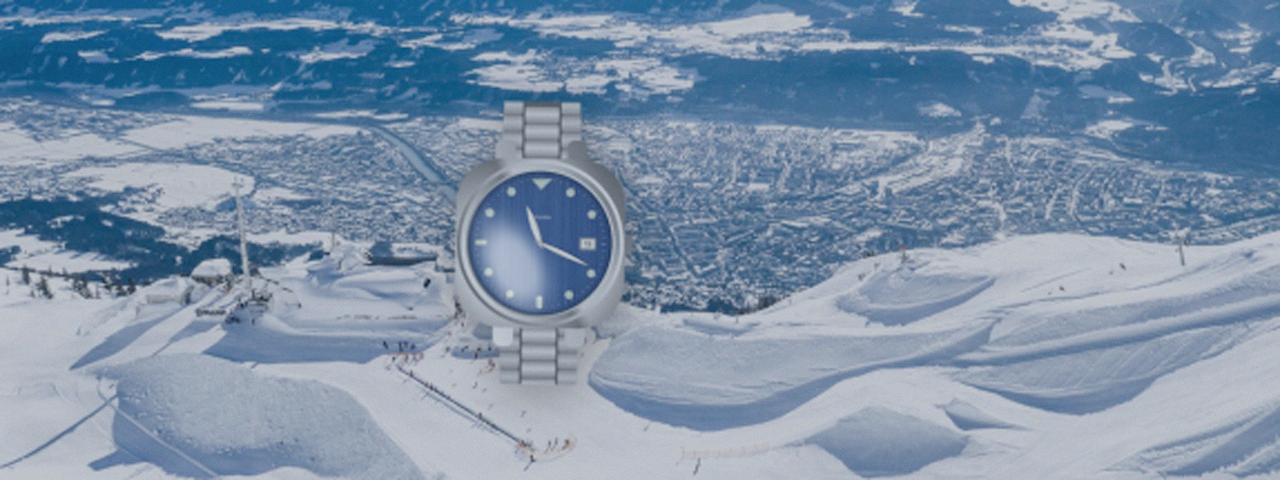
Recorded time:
11,19
